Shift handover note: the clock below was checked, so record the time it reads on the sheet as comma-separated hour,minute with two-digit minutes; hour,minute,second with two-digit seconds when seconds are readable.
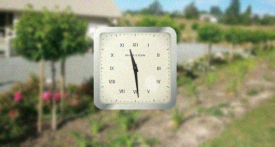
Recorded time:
11,29
